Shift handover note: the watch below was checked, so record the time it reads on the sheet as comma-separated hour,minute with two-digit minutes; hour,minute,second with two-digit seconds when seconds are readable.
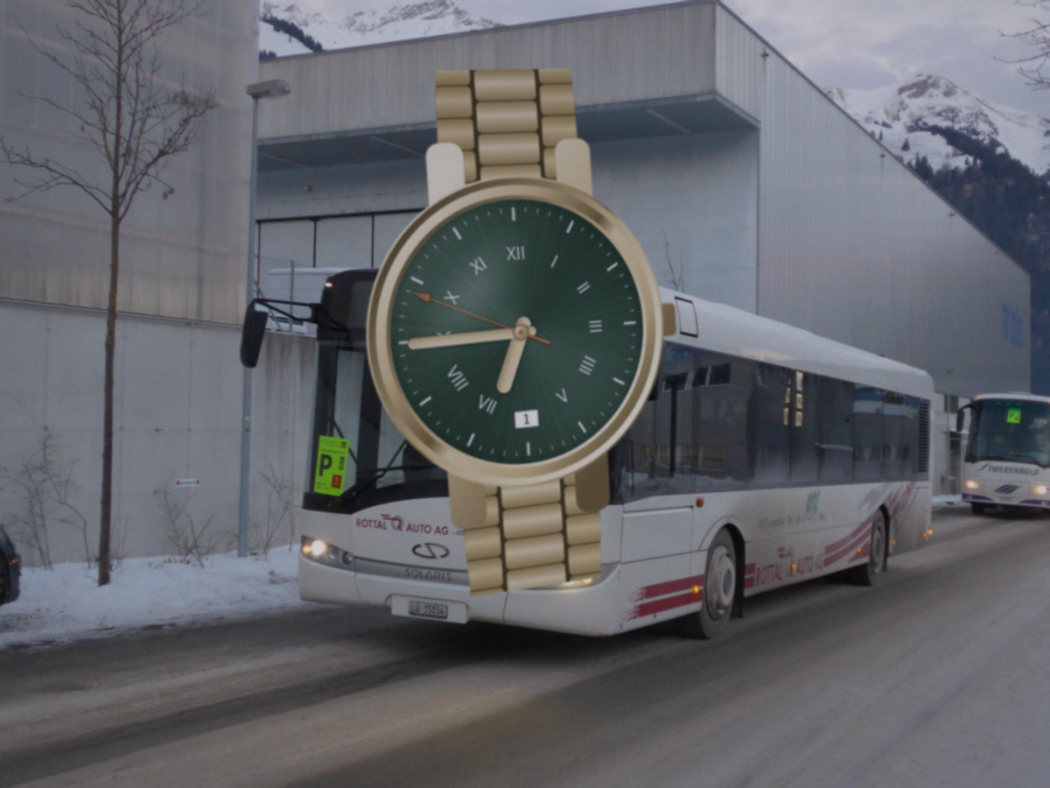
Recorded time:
6,44,49
